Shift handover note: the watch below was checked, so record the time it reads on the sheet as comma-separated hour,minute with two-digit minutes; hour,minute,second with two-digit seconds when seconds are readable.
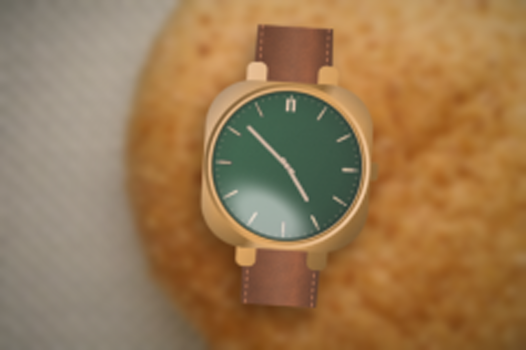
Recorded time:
4,52
